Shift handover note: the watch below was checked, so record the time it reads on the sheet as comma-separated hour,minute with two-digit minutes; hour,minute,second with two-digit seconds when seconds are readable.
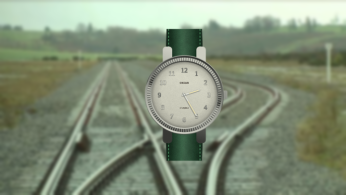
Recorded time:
2,25
